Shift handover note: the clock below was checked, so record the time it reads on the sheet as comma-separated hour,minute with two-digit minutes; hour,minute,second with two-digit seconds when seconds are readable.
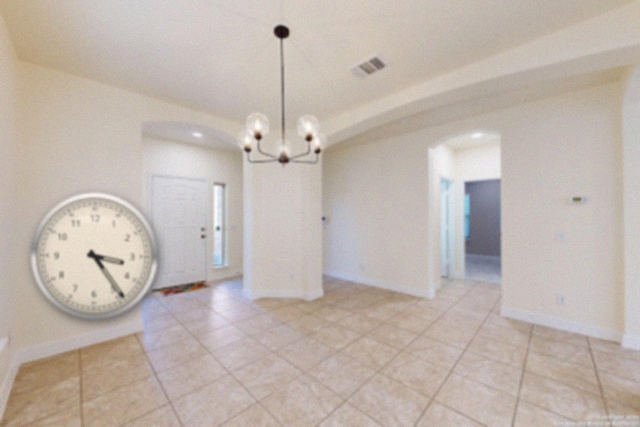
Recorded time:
3,24
